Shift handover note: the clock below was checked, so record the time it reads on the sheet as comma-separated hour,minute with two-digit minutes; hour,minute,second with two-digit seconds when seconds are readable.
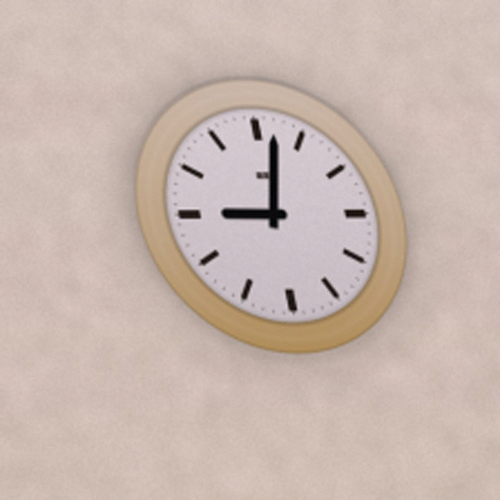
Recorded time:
9,02
